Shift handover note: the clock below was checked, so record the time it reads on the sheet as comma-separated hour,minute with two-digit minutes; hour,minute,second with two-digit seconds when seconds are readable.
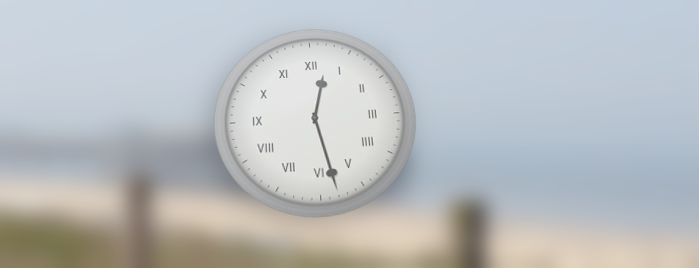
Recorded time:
12,28
